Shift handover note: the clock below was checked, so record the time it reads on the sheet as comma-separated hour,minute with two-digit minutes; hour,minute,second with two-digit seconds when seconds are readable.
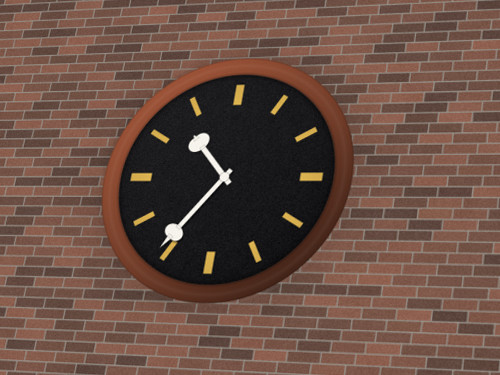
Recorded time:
10,36
